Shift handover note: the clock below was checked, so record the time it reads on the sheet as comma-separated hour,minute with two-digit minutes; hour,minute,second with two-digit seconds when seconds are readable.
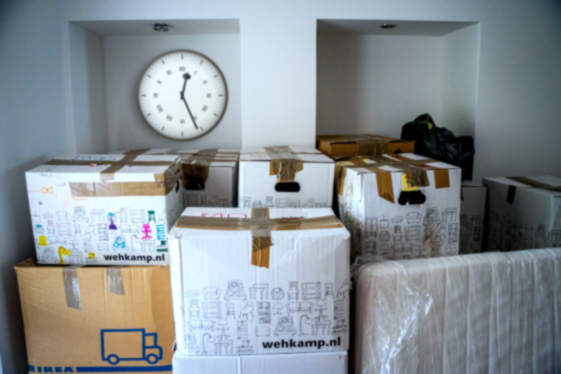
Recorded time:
12,26
